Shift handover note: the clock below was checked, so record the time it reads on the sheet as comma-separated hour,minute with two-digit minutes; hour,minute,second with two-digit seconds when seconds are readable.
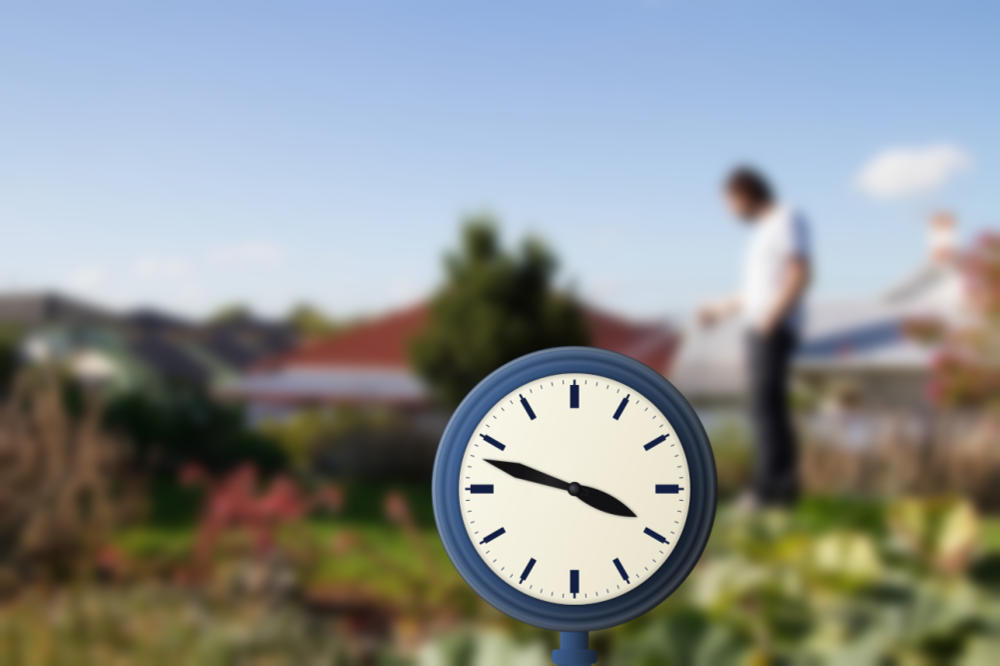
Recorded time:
3,48
